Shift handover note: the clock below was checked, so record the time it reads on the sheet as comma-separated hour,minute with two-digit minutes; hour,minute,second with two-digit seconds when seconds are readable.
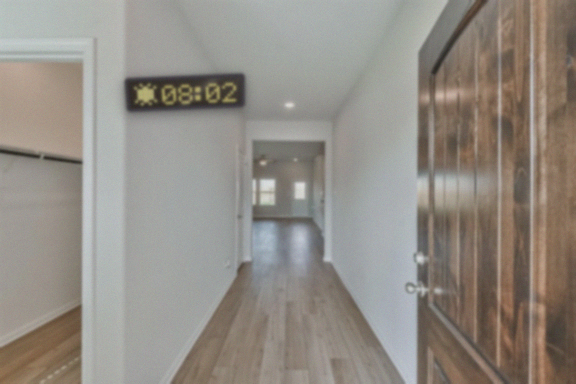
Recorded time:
8,02
